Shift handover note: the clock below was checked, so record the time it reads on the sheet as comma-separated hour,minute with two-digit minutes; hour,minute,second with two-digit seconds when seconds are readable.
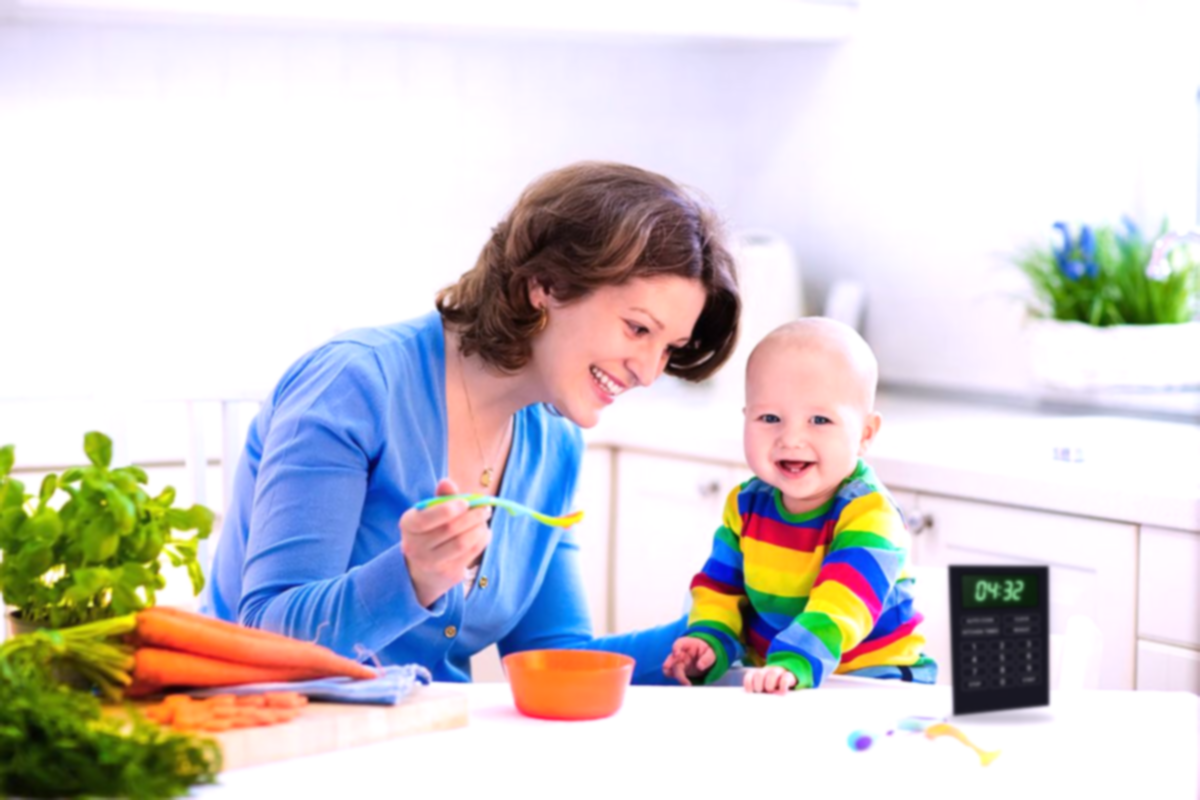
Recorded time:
4,32
